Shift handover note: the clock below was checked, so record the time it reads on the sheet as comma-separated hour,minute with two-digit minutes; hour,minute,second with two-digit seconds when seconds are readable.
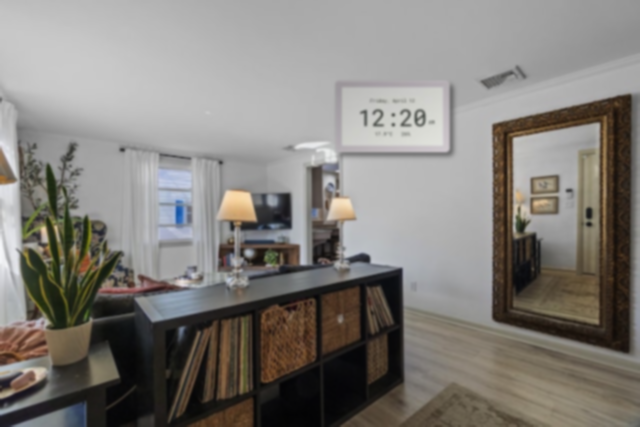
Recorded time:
12,20
